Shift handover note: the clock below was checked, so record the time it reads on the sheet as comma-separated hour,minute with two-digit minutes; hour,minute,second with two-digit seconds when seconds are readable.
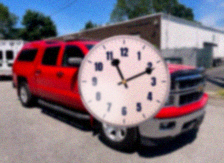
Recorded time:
11,11
